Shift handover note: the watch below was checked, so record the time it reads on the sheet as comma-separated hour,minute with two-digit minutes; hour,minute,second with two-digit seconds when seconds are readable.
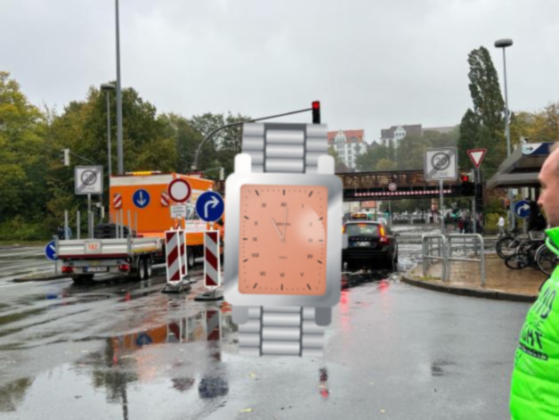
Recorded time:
11,01
